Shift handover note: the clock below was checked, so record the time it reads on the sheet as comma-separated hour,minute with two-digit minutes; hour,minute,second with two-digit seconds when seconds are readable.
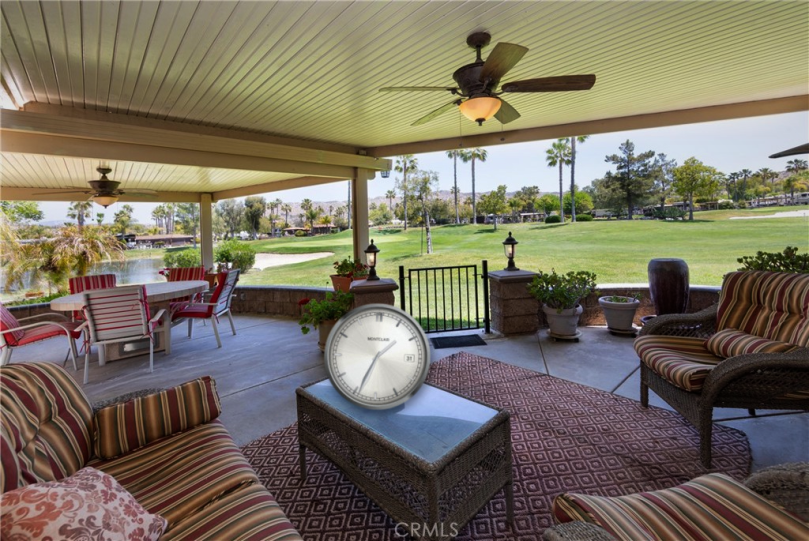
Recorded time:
1,34
